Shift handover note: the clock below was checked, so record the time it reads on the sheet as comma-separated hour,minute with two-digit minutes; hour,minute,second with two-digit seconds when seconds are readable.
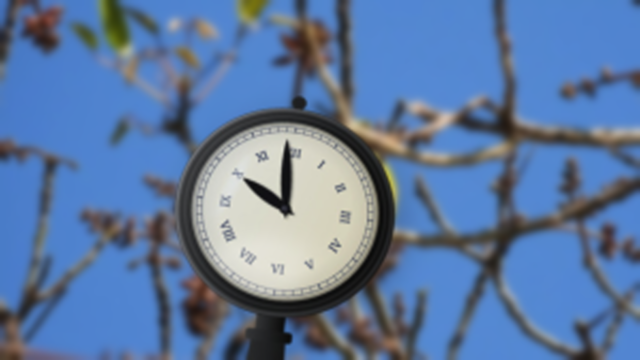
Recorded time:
9,59
